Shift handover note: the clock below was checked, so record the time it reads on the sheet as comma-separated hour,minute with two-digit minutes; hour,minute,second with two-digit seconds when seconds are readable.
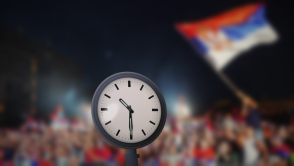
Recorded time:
10,30
